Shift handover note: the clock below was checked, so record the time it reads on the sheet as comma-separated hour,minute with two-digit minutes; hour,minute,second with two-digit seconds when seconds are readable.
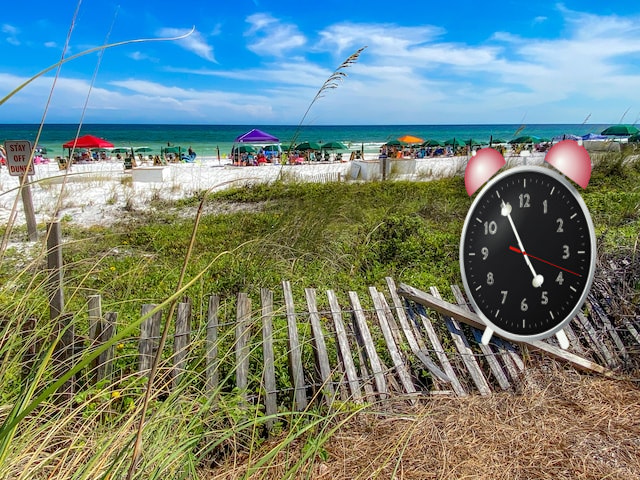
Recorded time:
4,55,18
